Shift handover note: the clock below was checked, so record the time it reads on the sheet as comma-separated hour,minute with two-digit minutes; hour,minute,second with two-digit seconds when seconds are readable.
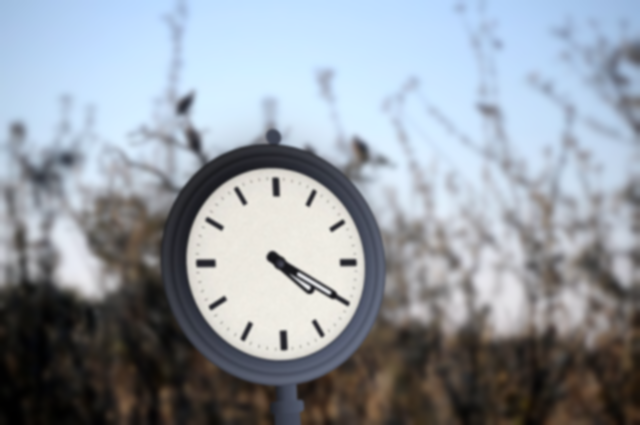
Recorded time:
4,20
